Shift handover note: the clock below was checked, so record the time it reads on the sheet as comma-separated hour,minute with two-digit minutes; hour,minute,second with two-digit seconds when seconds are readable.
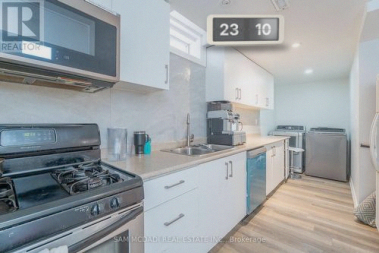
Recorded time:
23,10
